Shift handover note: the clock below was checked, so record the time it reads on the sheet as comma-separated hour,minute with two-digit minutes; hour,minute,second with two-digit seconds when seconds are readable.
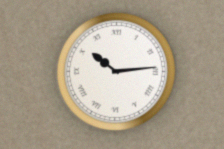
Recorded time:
10,14
